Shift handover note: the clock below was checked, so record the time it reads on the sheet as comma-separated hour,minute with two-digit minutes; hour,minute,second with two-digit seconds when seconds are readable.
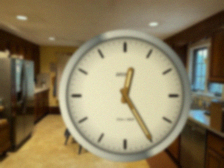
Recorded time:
12,25
